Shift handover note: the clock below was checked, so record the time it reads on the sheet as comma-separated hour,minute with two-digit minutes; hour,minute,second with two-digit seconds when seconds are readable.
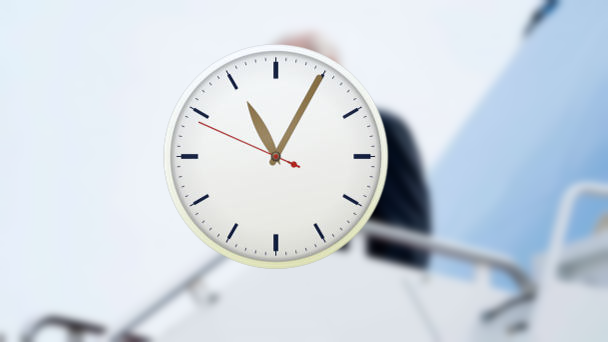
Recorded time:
11,04,49
